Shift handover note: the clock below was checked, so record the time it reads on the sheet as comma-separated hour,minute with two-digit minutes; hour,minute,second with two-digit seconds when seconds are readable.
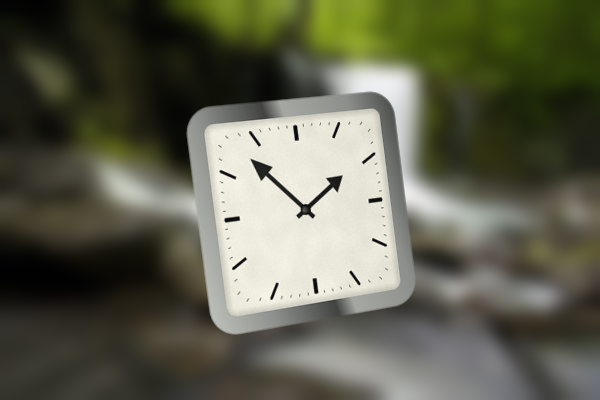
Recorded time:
1,53
